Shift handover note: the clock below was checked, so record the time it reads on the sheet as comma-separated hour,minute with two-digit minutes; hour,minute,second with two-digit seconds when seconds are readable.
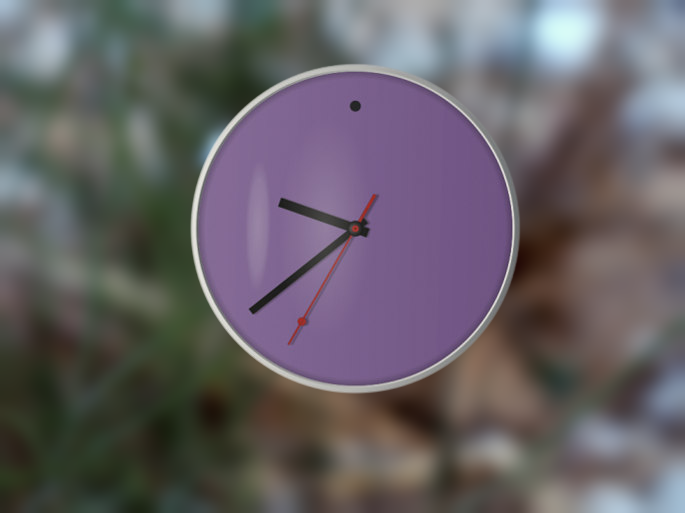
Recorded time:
9,38,35
